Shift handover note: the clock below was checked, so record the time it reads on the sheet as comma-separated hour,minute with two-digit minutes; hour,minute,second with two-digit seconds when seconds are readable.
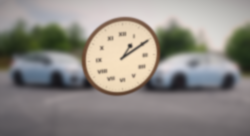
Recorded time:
1,10
